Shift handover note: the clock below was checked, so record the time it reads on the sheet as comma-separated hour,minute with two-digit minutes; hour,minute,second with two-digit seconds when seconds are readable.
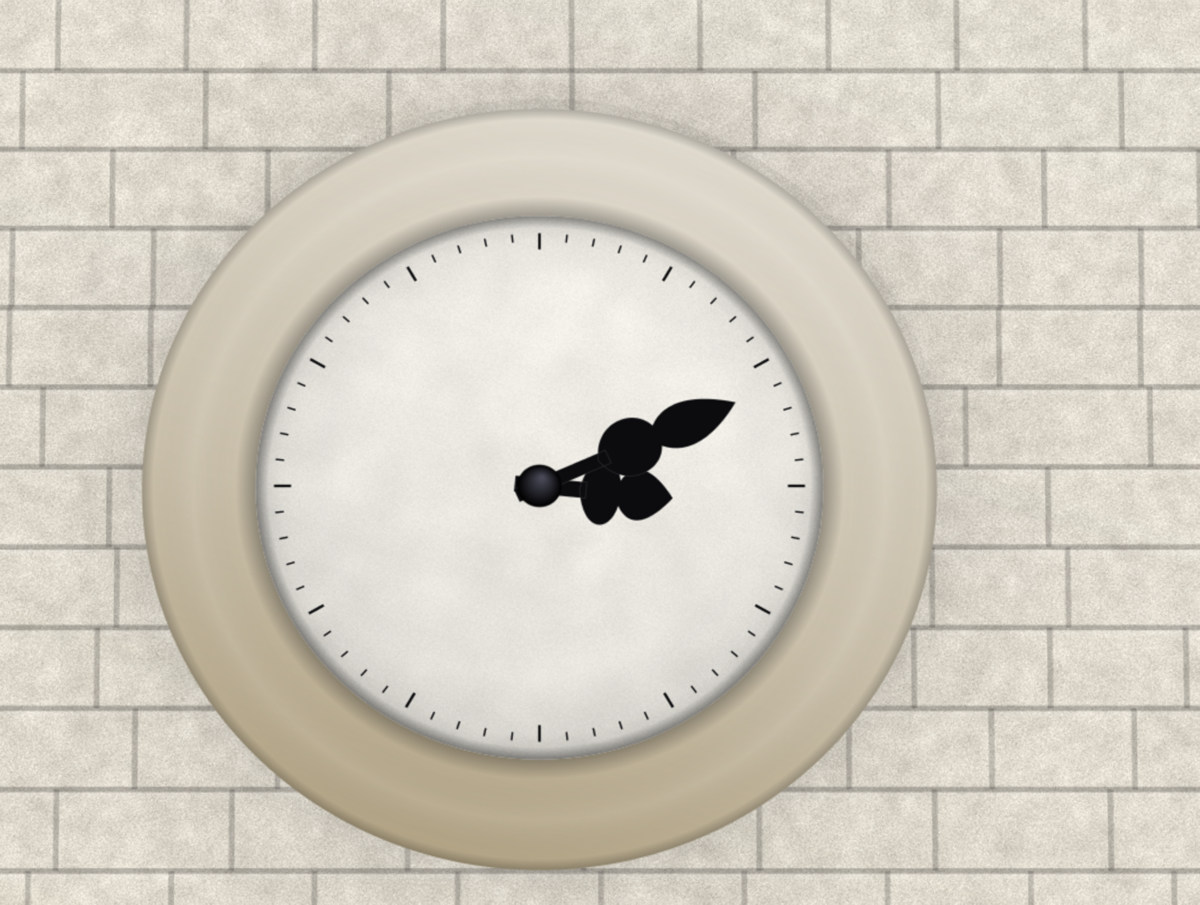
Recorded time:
3,11
